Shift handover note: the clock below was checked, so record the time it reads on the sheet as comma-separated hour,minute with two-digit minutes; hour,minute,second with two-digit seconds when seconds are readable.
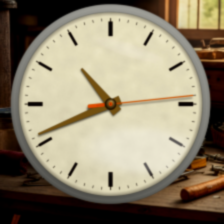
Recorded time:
10,41,14
